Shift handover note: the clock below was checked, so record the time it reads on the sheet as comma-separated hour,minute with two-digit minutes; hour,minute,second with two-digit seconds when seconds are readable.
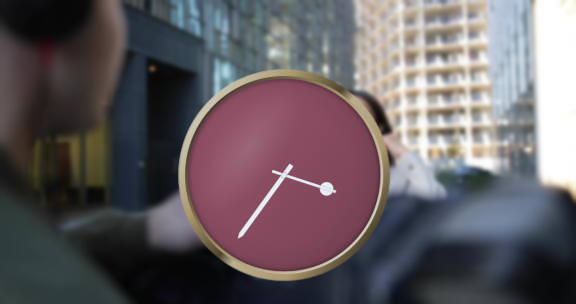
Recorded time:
3,36
